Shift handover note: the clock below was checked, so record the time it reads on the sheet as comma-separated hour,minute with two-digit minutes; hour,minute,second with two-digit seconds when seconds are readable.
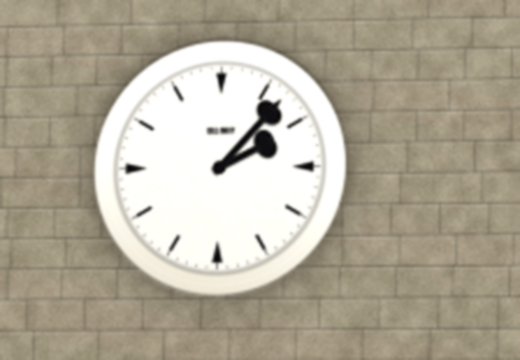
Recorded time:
2,07
